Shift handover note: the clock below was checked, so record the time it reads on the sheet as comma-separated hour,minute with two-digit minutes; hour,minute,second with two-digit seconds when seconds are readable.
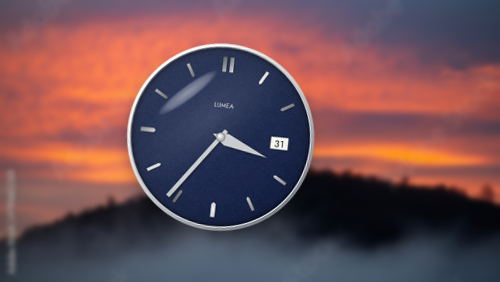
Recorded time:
3,36
